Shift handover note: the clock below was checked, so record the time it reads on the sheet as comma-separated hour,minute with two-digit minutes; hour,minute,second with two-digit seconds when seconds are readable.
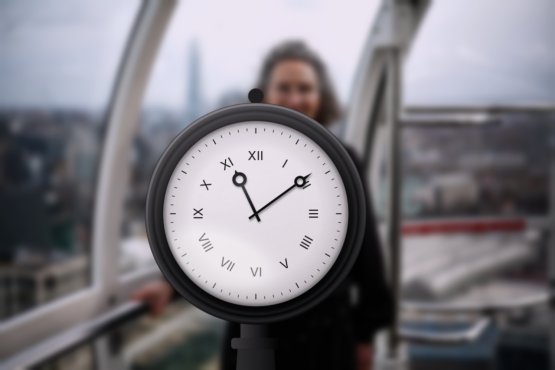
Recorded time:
11,09
